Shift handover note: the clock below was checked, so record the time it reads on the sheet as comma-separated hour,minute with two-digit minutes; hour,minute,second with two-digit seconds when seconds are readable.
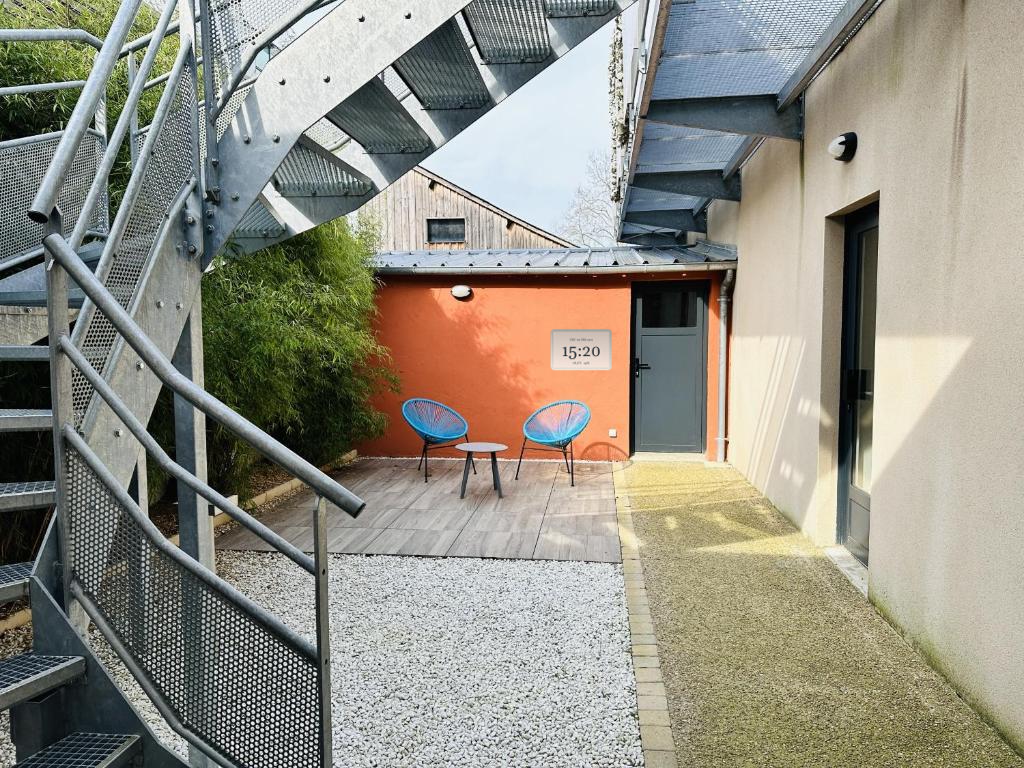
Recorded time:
15,20
